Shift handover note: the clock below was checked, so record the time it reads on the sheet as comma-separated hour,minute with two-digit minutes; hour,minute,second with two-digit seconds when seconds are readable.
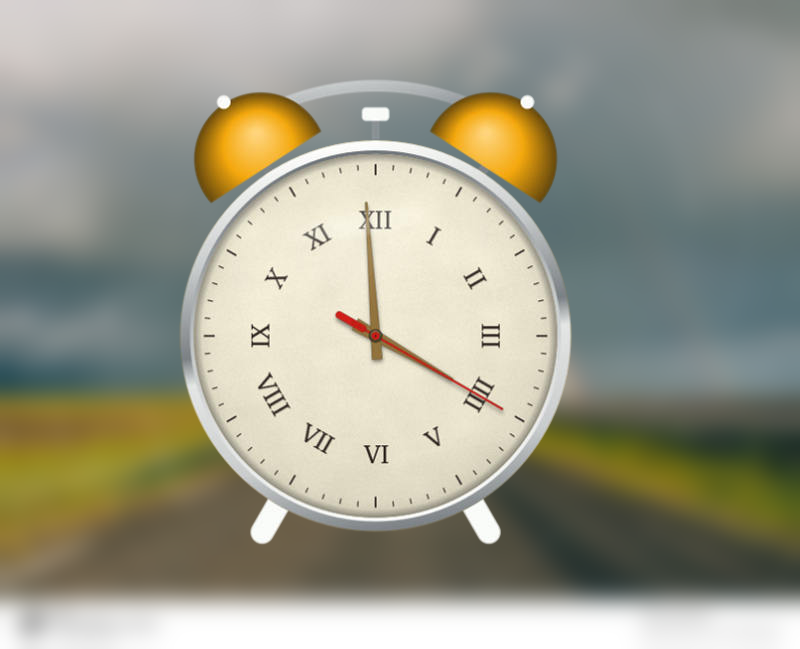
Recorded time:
3,59,20
